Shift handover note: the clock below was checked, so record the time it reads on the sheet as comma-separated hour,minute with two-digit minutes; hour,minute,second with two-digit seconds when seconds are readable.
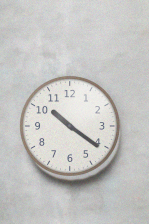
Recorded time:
10,21
